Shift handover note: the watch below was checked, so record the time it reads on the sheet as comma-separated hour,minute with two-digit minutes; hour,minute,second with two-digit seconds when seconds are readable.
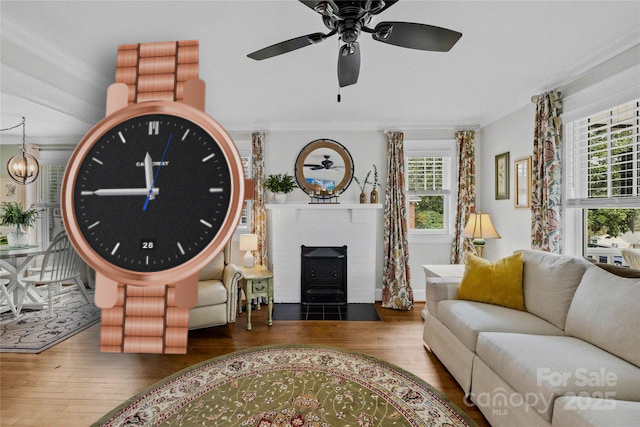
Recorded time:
11,45,03
